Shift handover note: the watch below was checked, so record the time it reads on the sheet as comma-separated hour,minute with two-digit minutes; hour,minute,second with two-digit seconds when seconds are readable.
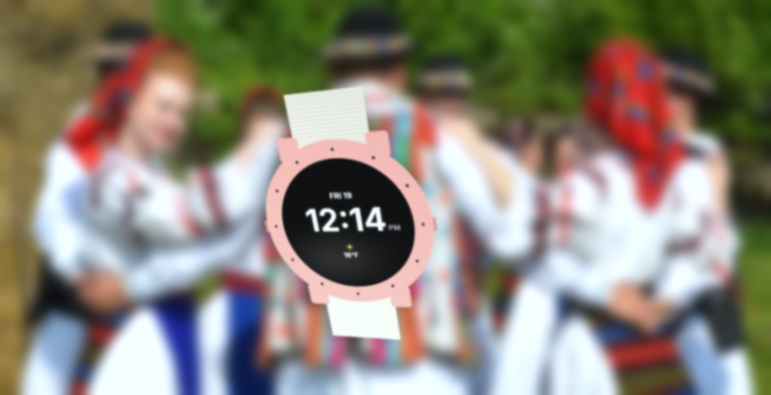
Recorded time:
12,14
